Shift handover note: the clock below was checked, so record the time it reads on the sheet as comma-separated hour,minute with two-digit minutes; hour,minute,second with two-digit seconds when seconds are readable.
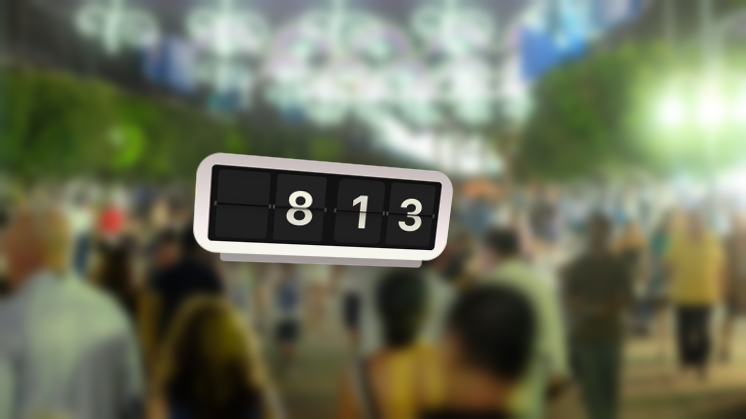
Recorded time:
8,13
